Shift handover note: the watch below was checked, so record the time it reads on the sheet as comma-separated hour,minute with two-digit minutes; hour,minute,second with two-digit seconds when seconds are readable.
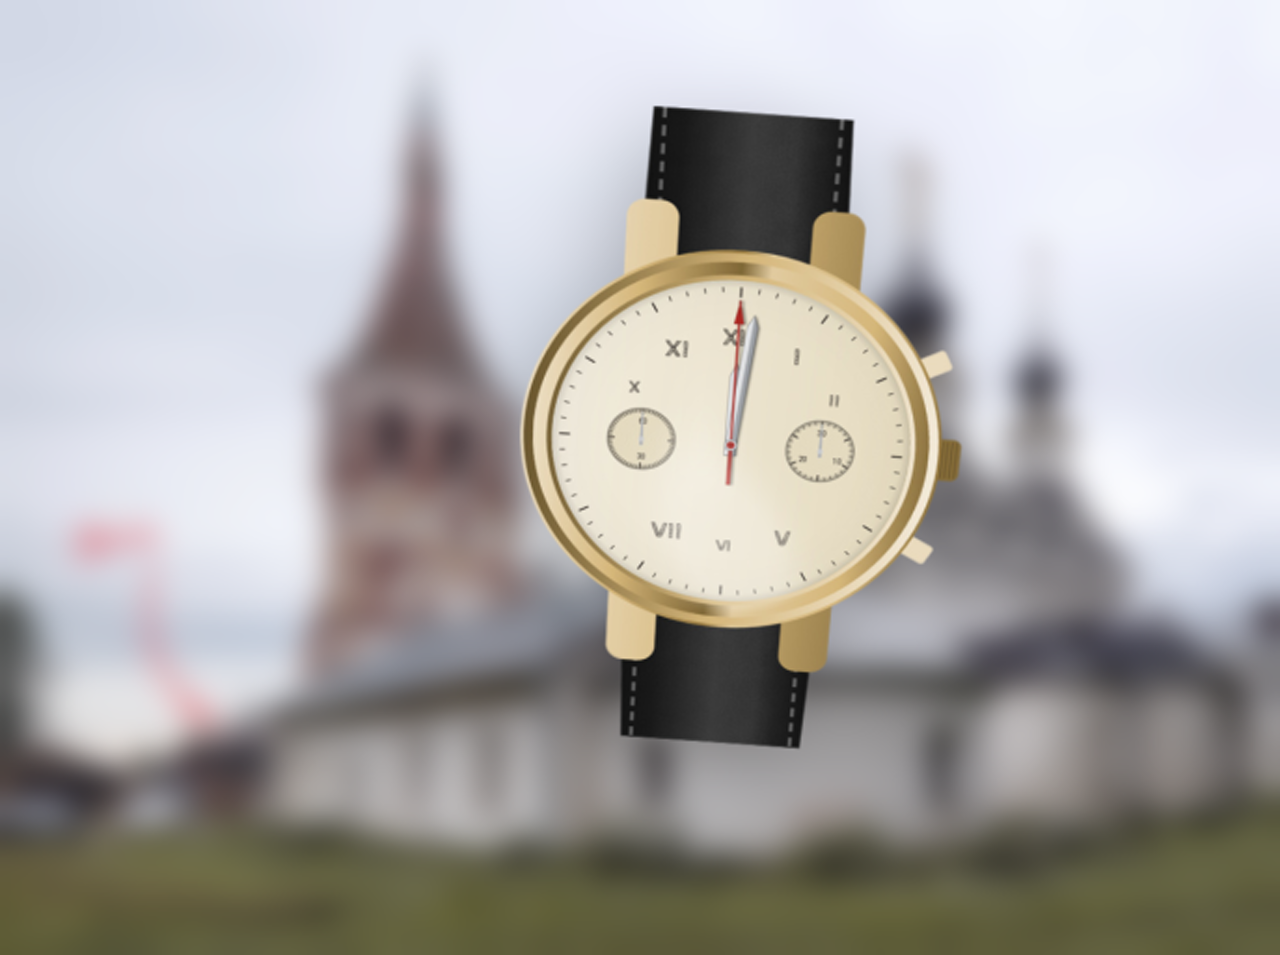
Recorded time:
12,01
